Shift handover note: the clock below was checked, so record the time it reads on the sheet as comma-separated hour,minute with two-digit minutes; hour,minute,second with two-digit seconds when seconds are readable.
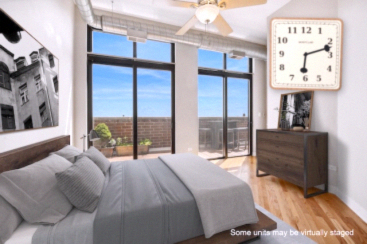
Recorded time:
6,12
